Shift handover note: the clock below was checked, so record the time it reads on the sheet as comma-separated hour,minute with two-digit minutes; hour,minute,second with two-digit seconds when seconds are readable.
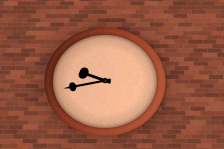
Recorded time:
9,43
